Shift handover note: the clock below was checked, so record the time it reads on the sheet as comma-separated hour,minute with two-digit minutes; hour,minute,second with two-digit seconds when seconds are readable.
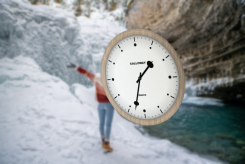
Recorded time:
1,33
